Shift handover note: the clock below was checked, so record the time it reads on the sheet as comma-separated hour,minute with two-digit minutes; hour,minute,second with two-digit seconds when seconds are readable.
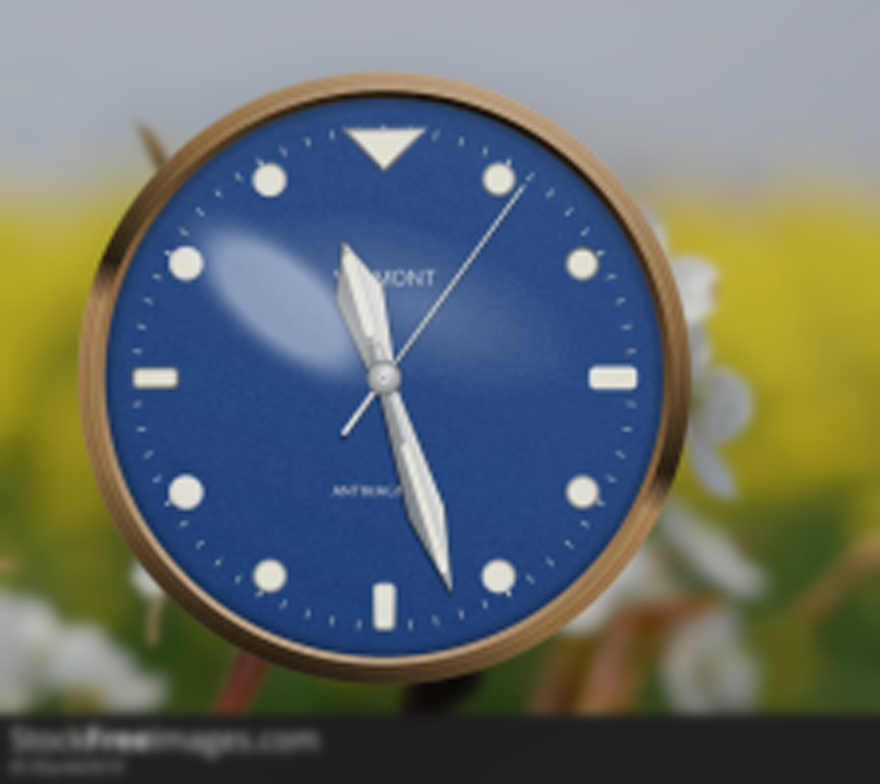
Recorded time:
11,27,06
